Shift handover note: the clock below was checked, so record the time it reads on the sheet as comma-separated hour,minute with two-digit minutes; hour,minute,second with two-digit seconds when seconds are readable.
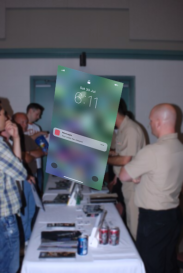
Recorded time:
6,11
